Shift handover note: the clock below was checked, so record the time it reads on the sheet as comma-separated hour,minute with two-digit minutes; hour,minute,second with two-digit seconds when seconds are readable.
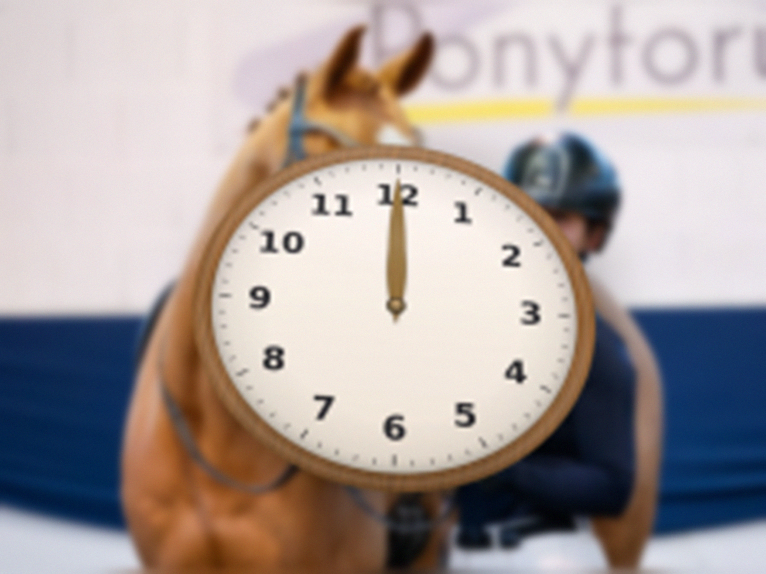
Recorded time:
12,00
